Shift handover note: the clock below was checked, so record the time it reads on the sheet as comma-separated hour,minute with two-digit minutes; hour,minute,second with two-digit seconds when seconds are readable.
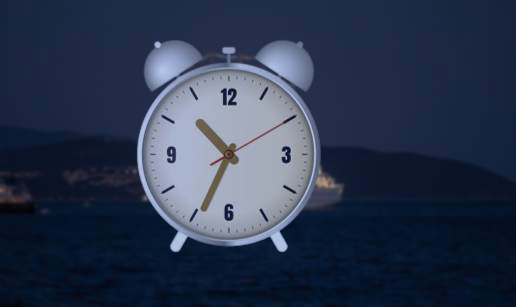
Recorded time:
10,34,10
